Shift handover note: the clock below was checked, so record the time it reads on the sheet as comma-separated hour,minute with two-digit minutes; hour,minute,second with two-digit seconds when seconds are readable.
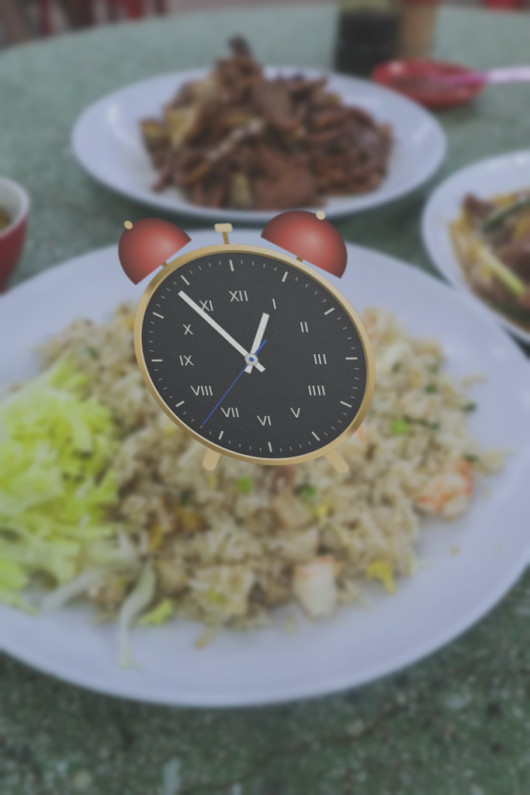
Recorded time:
12,53,37
